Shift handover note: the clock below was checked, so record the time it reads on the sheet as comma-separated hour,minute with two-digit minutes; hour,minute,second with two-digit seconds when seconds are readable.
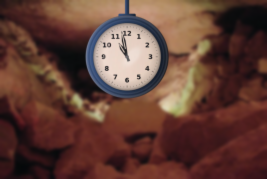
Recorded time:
10,58
